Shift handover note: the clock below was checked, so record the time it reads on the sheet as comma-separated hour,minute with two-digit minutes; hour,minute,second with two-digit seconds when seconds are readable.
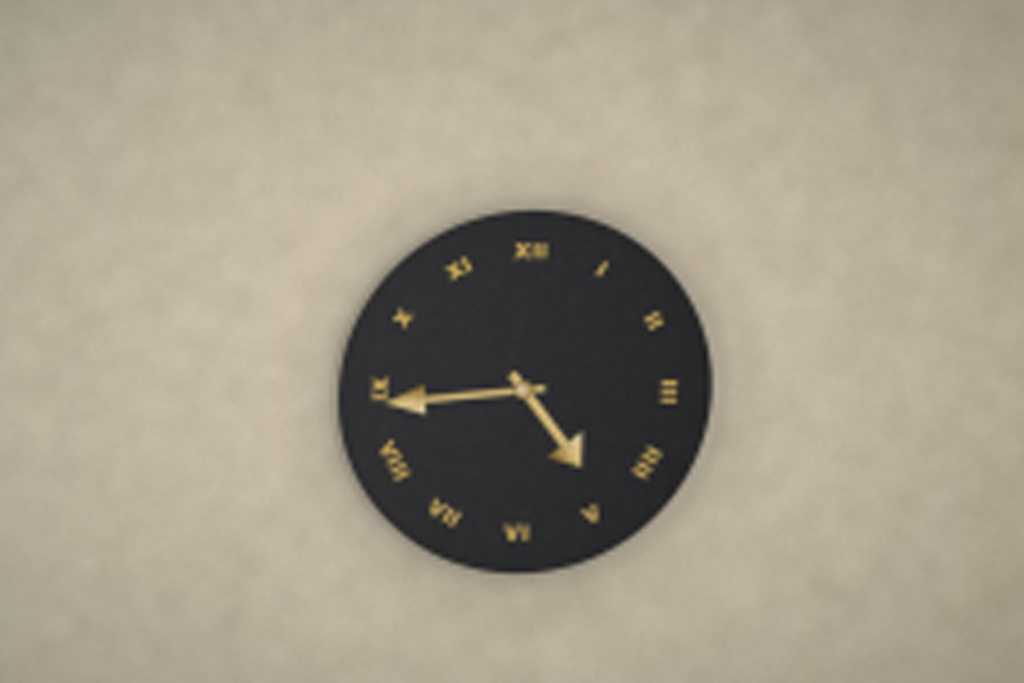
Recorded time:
4,44
